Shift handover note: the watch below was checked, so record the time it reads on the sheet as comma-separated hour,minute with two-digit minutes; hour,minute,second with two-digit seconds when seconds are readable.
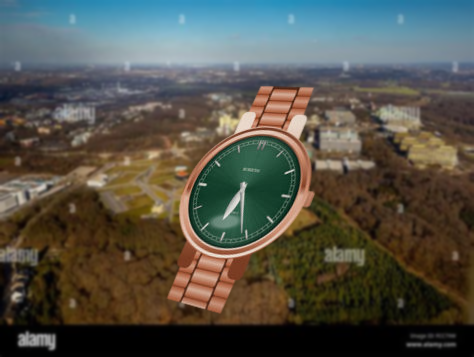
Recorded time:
6,26
